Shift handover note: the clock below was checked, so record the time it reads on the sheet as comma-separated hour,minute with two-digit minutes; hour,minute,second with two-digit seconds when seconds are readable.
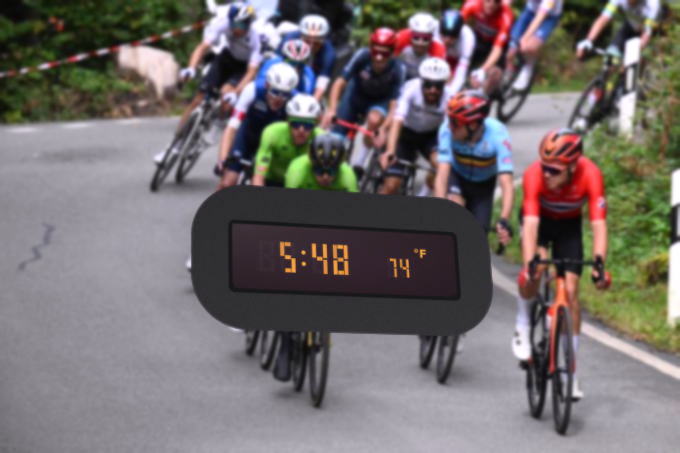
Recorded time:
5,48
